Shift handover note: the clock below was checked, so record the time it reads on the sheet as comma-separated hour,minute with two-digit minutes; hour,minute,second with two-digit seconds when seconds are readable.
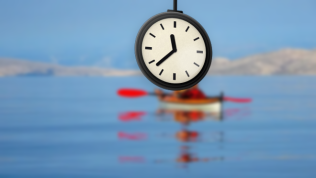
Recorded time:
11,38
